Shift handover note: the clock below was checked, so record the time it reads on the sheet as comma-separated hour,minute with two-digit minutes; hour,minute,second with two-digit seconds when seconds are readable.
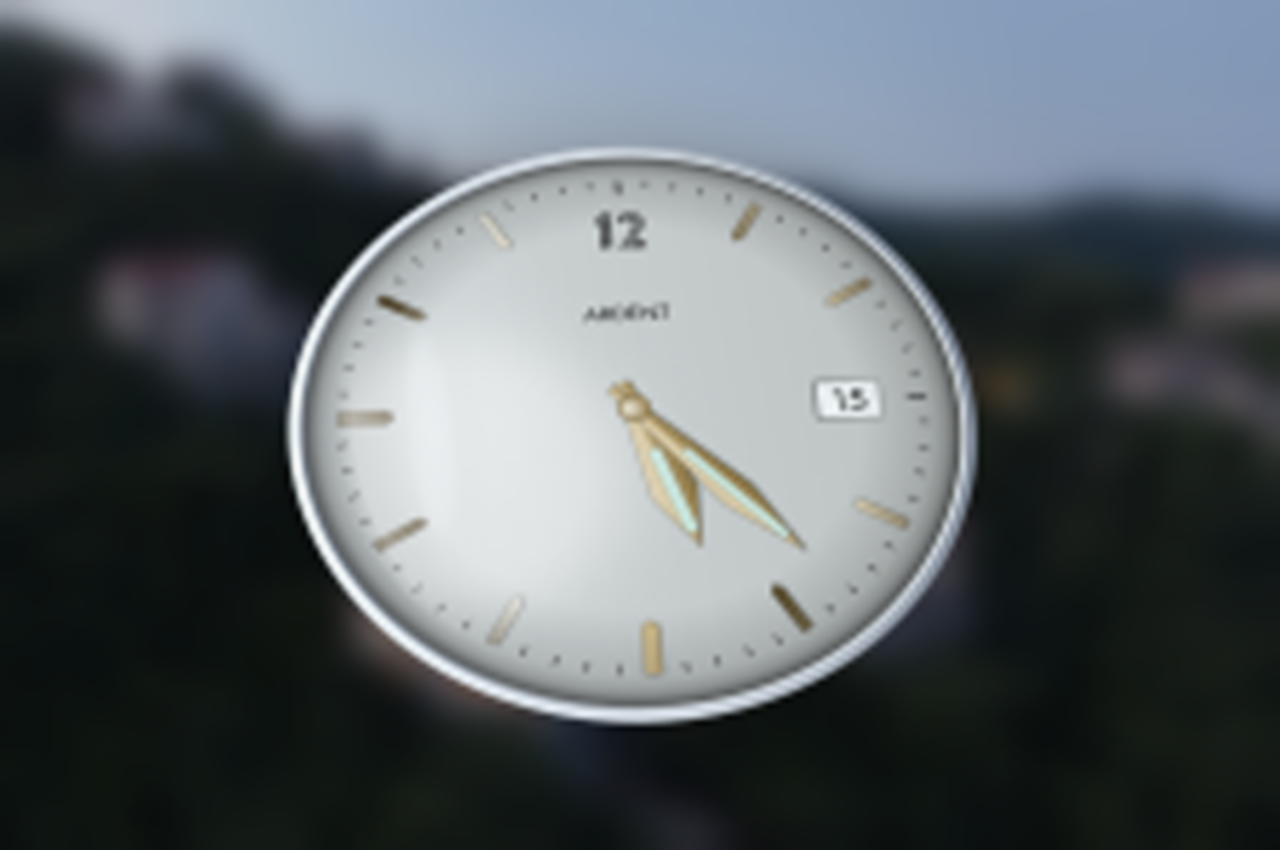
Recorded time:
5,23
